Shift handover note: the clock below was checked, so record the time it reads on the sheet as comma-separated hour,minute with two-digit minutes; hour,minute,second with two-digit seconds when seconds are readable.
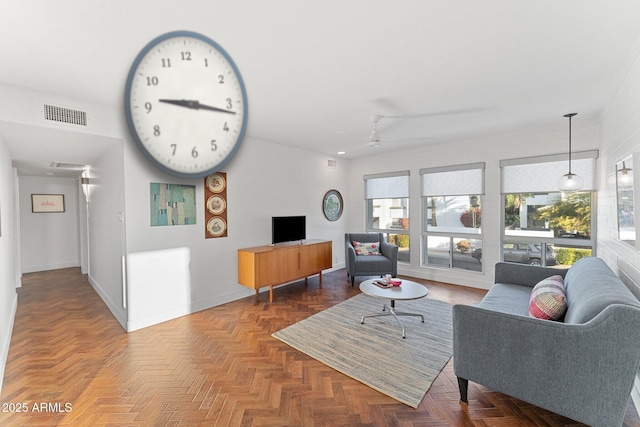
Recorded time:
9,17
